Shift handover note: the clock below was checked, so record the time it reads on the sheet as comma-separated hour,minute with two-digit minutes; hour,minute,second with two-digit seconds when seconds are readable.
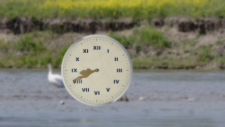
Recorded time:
8,41
